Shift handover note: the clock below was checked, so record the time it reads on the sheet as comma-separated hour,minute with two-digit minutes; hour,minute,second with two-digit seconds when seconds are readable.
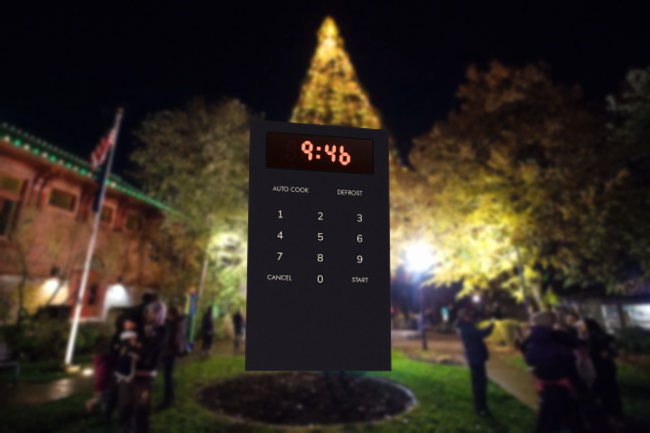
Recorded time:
9,46
